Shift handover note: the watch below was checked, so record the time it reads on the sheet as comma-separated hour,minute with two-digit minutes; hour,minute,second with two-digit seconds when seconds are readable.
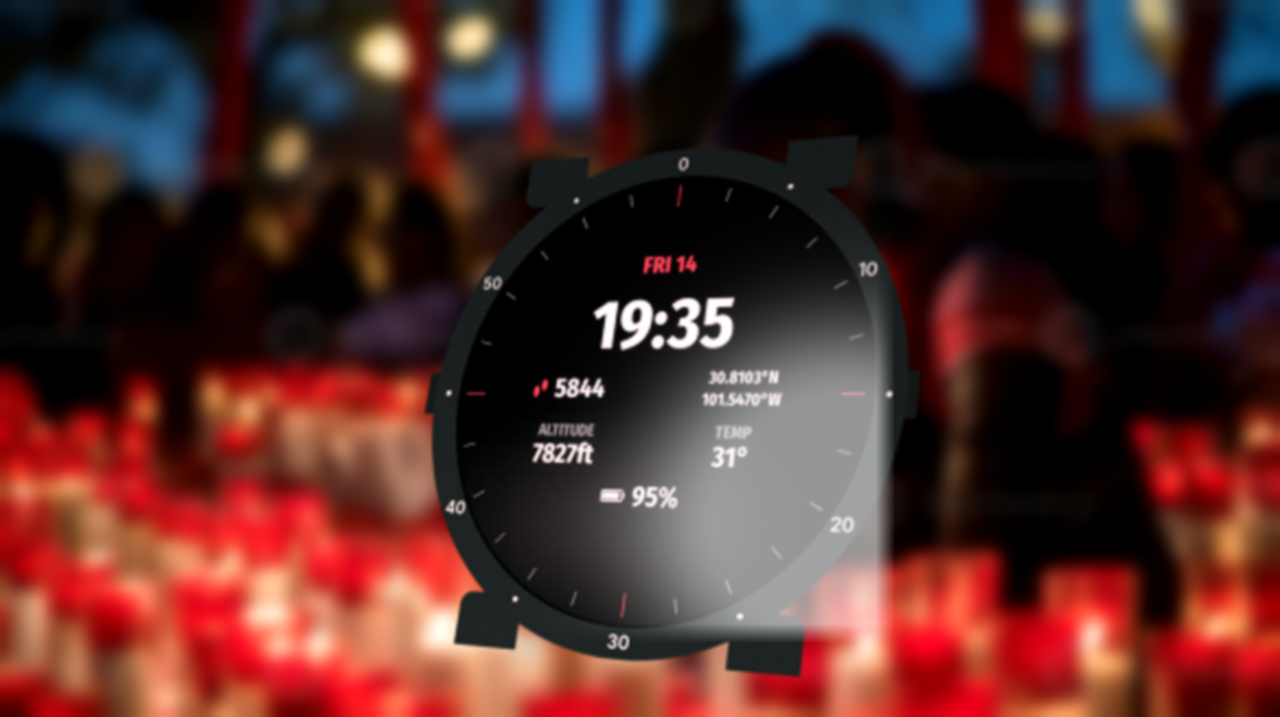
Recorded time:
19,35
